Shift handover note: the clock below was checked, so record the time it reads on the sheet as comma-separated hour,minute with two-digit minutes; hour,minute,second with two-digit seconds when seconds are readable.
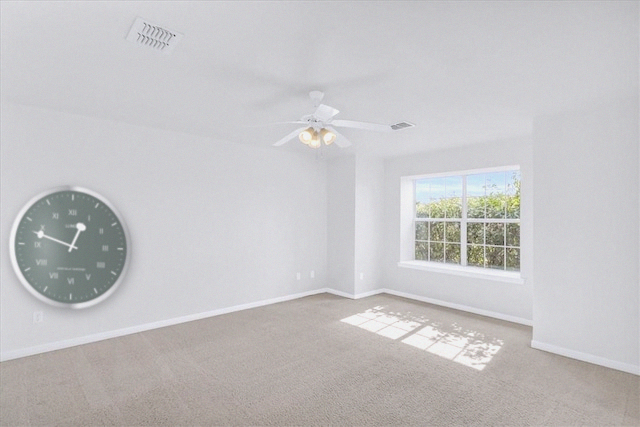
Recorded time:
12,48
